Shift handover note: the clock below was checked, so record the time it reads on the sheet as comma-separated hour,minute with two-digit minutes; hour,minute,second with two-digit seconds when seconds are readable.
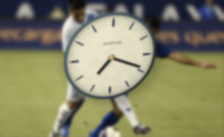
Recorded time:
7,19
